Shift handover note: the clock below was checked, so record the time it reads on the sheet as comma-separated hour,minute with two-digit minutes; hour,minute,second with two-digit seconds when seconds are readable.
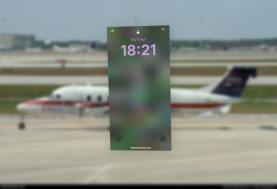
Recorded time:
18,21
